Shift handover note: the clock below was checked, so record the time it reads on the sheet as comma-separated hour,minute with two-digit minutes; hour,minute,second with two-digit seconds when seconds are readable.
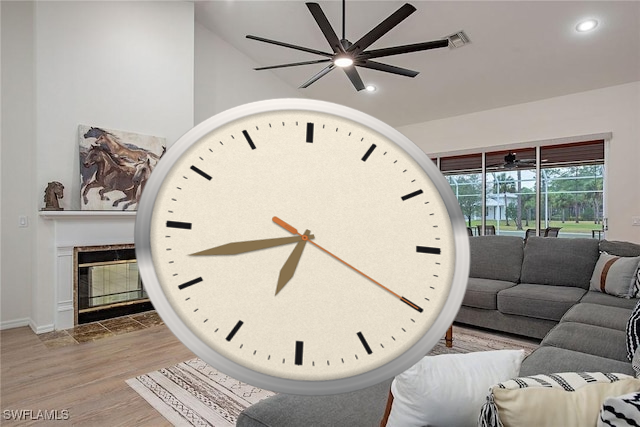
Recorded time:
6,42,20
